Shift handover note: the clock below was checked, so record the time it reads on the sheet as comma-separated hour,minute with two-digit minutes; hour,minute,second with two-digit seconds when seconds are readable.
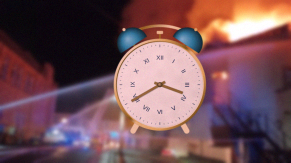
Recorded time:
3,40
